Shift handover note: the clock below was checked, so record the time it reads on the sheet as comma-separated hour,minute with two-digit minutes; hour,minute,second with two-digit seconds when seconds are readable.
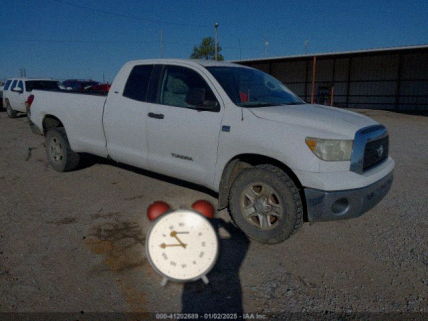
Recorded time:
10,45
